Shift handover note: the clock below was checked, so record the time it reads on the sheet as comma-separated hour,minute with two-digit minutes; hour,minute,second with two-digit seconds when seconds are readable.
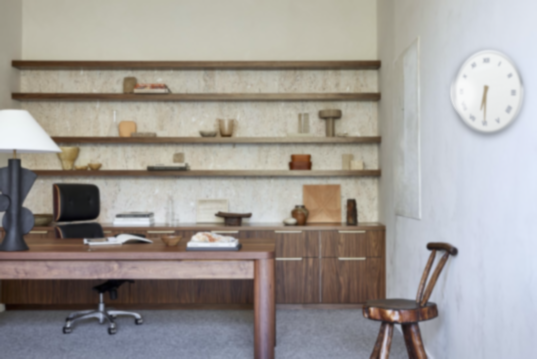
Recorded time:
6,30
